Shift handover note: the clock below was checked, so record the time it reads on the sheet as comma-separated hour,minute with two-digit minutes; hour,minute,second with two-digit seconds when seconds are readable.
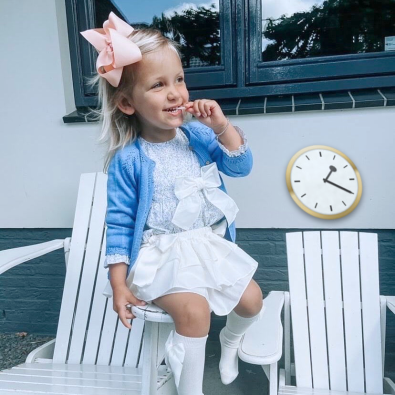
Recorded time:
1,20
